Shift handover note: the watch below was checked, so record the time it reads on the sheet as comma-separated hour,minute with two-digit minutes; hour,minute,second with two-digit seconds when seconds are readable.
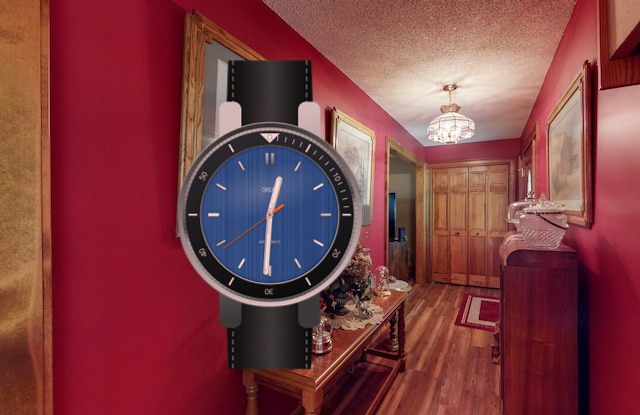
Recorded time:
12,30,39
